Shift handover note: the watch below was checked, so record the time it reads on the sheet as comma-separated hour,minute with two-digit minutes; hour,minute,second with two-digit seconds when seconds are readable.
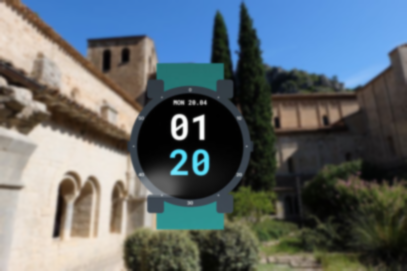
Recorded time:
1,20
